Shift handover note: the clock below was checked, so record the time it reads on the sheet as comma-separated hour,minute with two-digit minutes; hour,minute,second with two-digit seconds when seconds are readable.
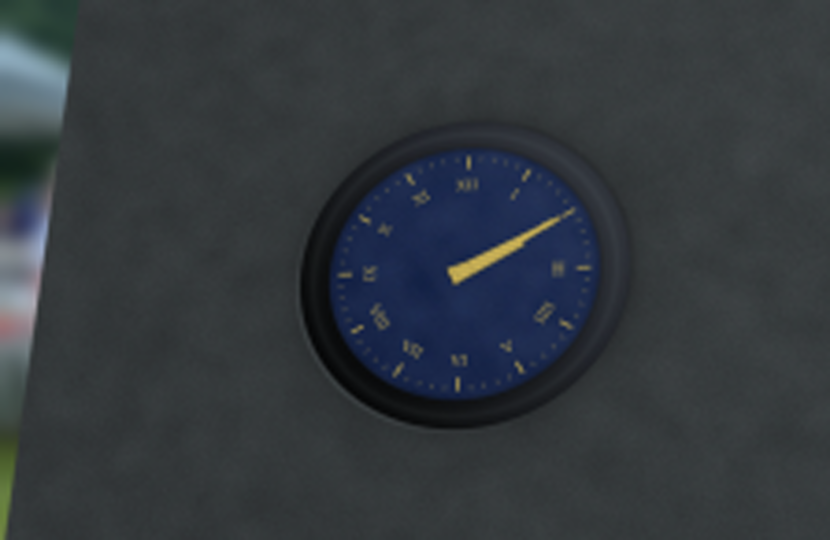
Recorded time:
2,10
